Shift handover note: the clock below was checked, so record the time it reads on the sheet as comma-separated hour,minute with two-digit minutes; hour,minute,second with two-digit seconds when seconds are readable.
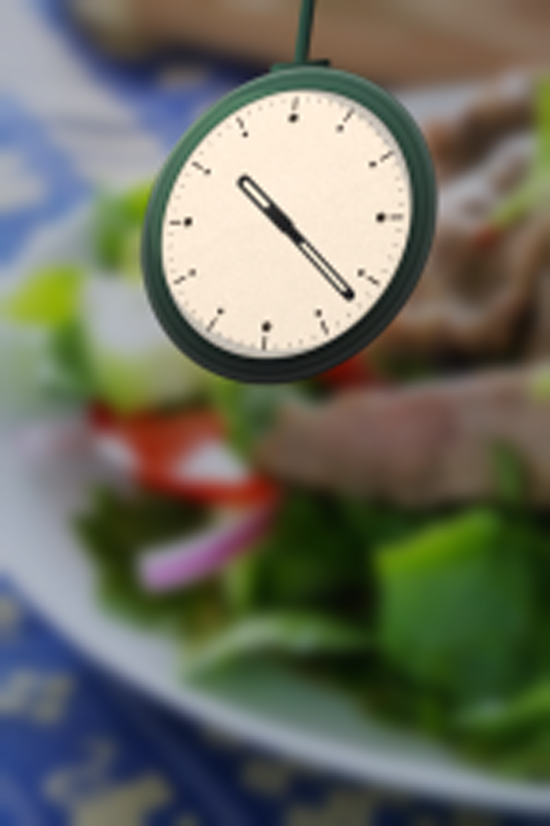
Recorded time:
10,22
